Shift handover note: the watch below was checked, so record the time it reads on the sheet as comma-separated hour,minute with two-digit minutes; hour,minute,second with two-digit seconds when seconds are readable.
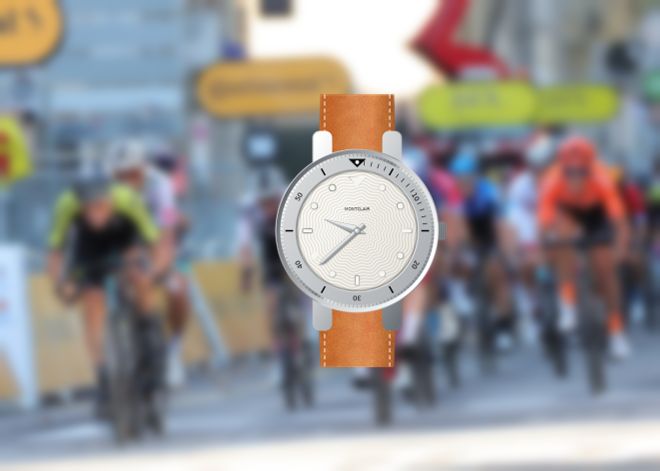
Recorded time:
9,38
